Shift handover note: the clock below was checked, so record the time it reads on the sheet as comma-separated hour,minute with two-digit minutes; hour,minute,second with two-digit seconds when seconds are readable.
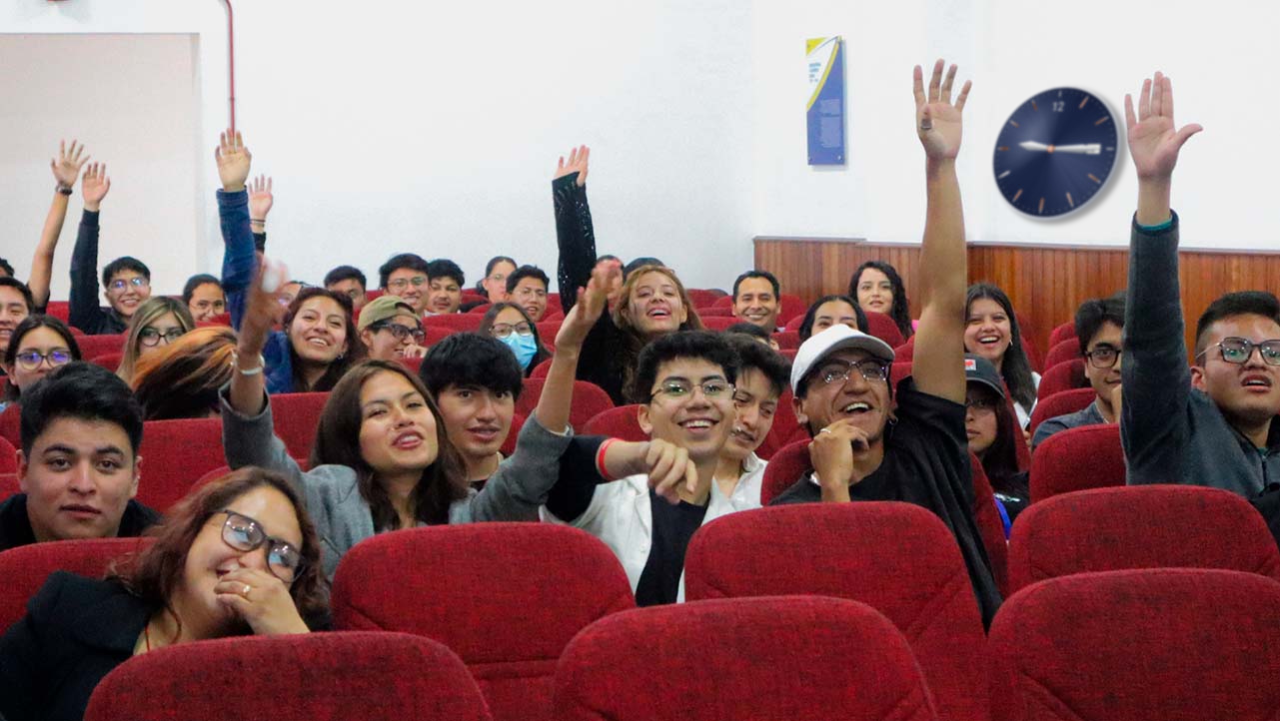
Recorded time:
9,15
